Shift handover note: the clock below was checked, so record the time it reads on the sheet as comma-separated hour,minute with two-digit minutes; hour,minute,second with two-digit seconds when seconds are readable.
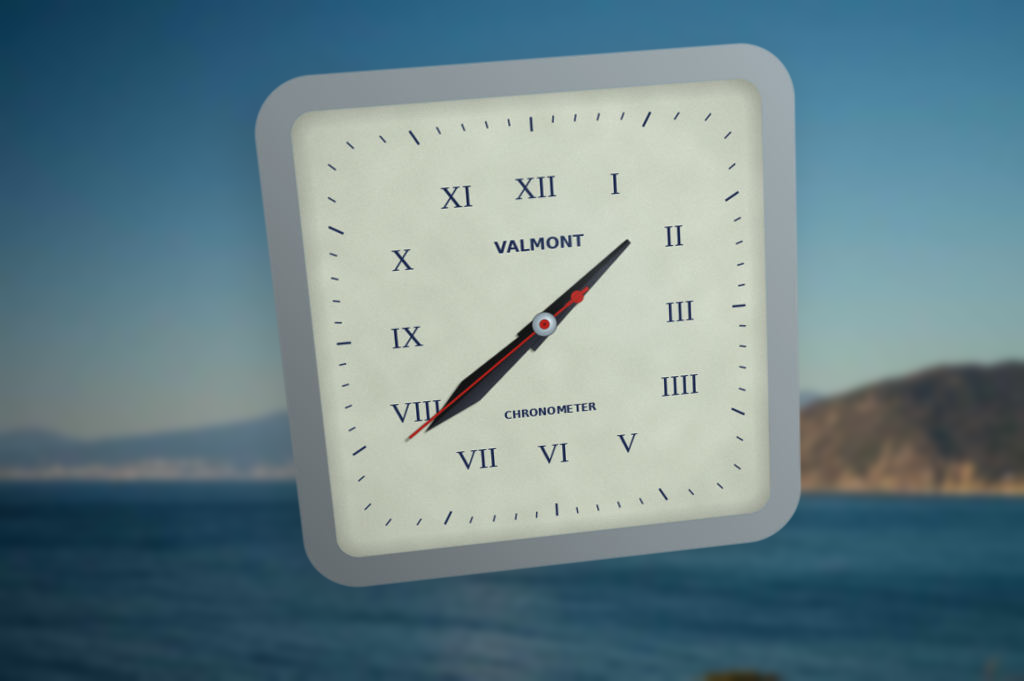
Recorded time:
1,38,39
